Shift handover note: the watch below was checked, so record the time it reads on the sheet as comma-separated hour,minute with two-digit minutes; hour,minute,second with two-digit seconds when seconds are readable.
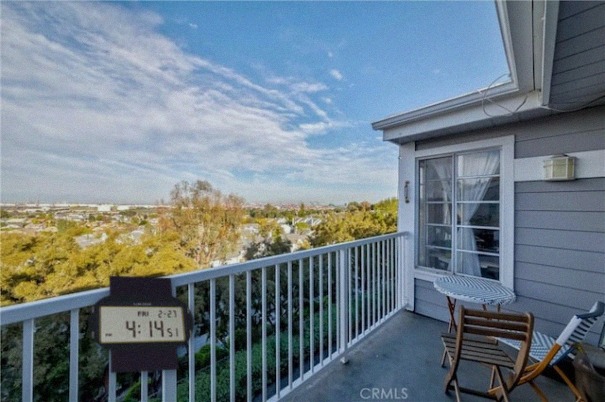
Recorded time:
4,14
